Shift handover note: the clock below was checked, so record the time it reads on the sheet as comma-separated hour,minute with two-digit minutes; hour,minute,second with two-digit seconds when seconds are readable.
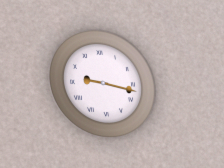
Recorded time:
9,17
